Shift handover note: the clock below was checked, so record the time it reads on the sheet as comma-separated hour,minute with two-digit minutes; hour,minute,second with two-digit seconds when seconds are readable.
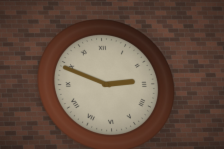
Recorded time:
2,49
